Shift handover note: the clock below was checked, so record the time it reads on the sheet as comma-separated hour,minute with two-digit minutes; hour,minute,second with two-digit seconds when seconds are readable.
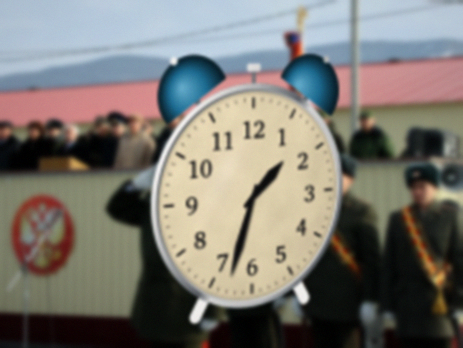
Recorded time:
1,33
